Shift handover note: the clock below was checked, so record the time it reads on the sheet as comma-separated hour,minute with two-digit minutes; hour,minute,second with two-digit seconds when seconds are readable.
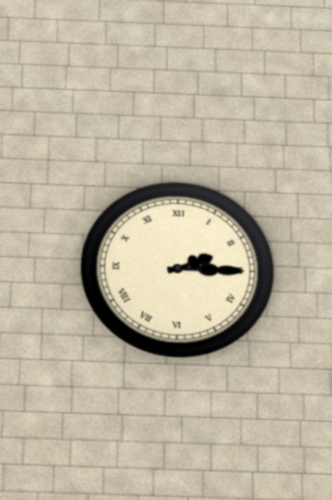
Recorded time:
2,15
